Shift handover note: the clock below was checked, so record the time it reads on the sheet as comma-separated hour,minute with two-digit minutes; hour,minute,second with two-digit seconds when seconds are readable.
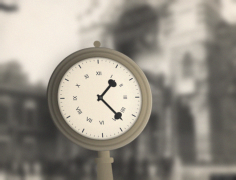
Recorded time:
1,23
